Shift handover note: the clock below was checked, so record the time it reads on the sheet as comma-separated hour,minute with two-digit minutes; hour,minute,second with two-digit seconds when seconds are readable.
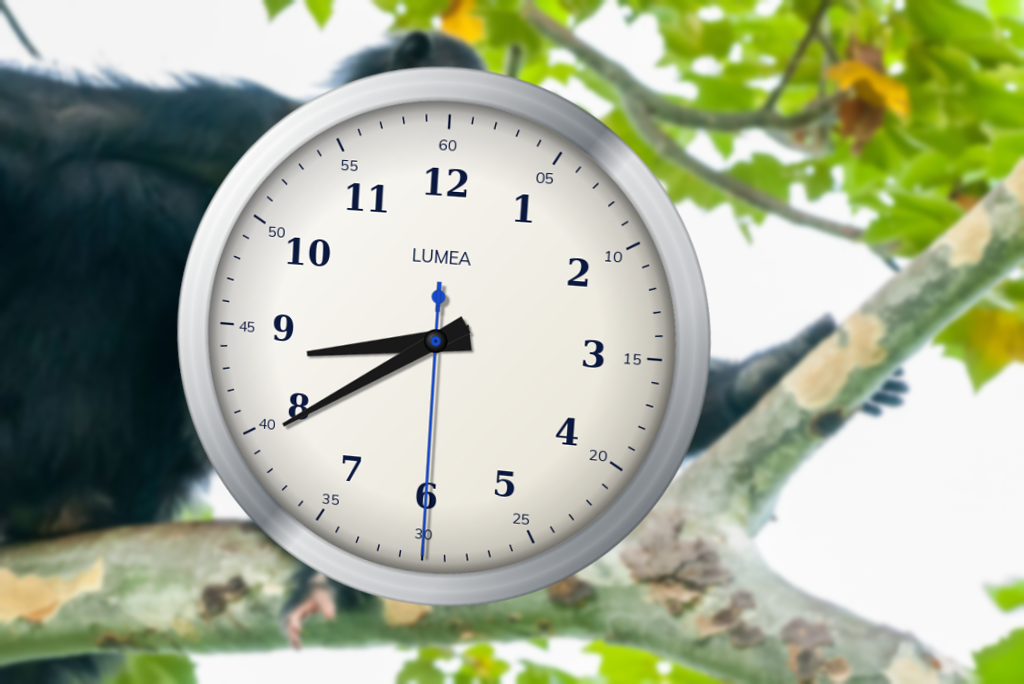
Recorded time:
8,39,30
